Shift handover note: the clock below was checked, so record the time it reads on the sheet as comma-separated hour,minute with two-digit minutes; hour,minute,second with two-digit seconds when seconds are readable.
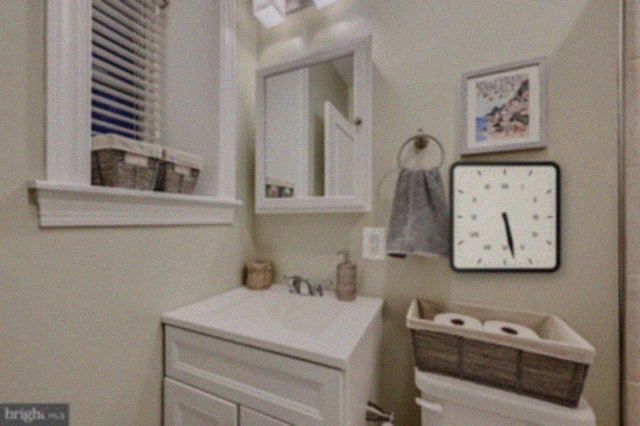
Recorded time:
5,28
